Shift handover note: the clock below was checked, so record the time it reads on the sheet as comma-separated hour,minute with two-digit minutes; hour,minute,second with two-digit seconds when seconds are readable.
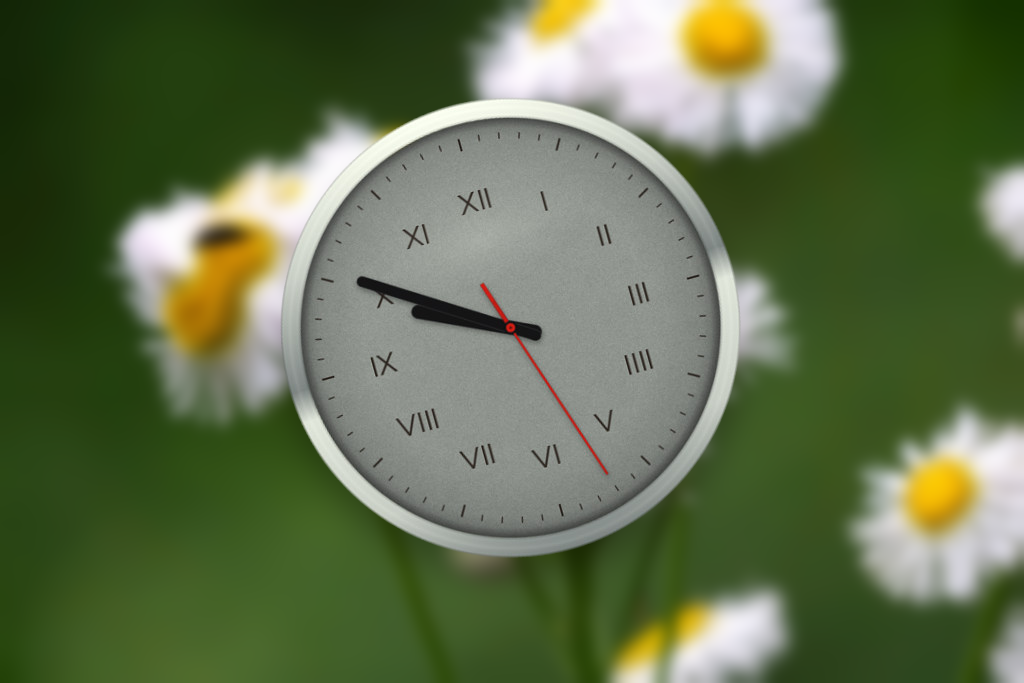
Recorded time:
9,50,27
